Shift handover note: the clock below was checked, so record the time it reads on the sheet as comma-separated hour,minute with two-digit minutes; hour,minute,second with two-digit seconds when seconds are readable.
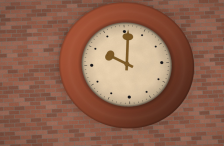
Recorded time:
10,01
